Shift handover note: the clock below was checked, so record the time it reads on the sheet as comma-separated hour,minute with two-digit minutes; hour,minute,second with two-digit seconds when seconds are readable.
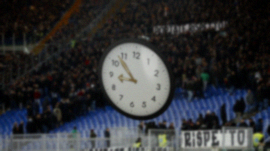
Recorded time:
8,53
